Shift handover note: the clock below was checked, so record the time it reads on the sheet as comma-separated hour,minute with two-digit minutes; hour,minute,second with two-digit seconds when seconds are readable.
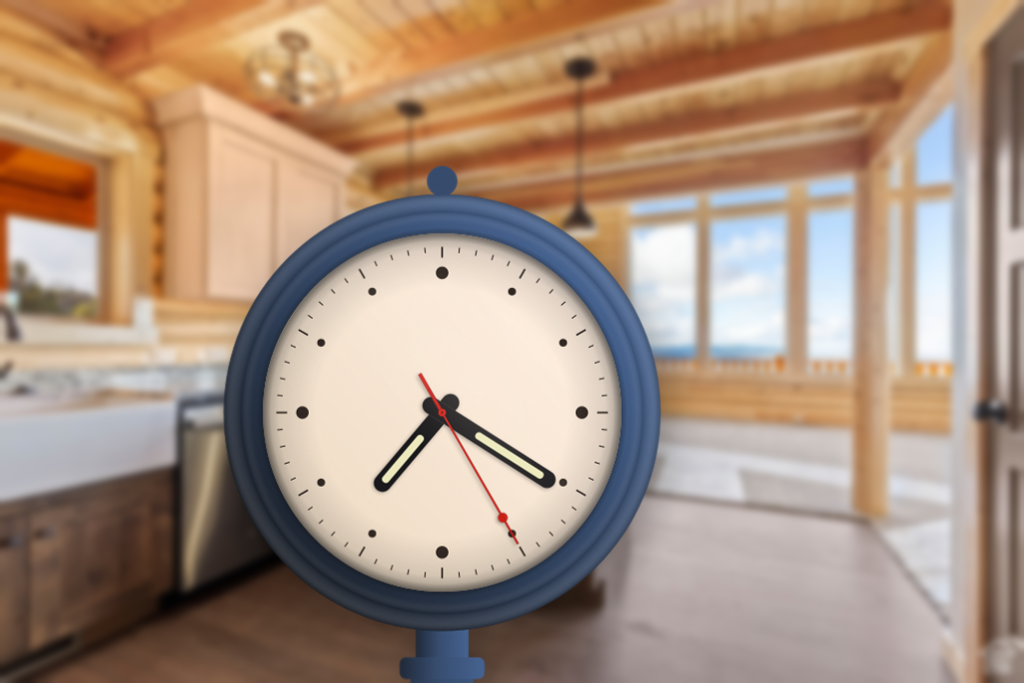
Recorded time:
7,20,25
